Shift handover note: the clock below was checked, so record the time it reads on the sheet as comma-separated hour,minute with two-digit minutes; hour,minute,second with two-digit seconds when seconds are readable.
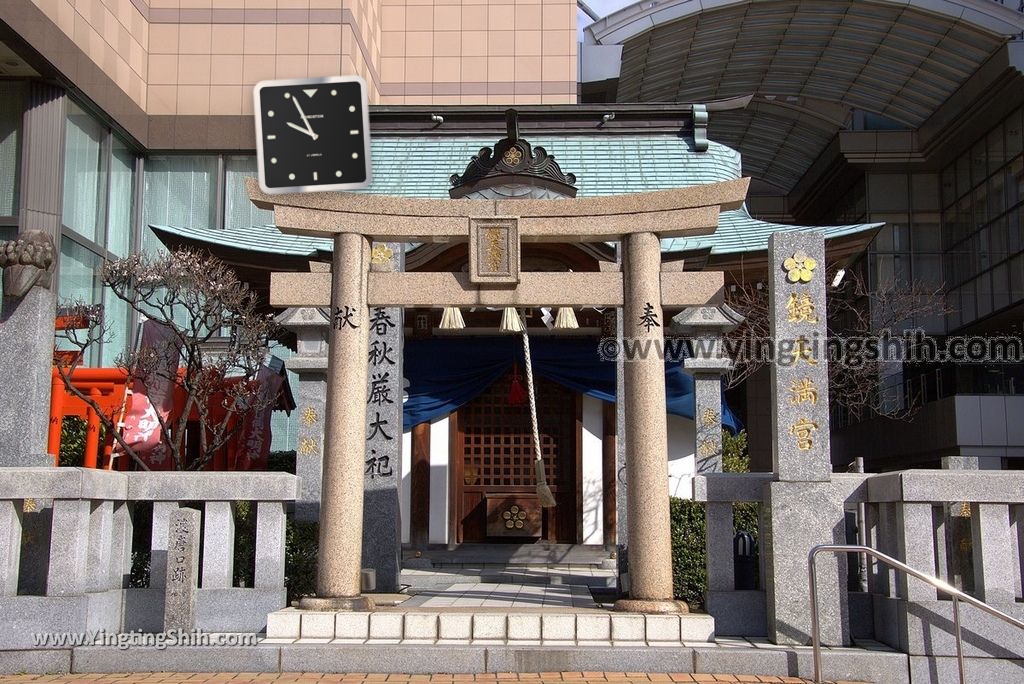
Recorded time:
9,56
